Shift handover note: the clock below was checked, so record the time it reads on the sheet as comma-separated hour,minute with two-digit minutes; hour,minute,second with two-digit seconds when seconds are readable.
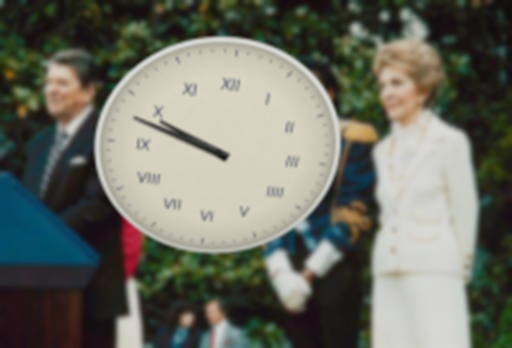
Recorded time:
9,48
